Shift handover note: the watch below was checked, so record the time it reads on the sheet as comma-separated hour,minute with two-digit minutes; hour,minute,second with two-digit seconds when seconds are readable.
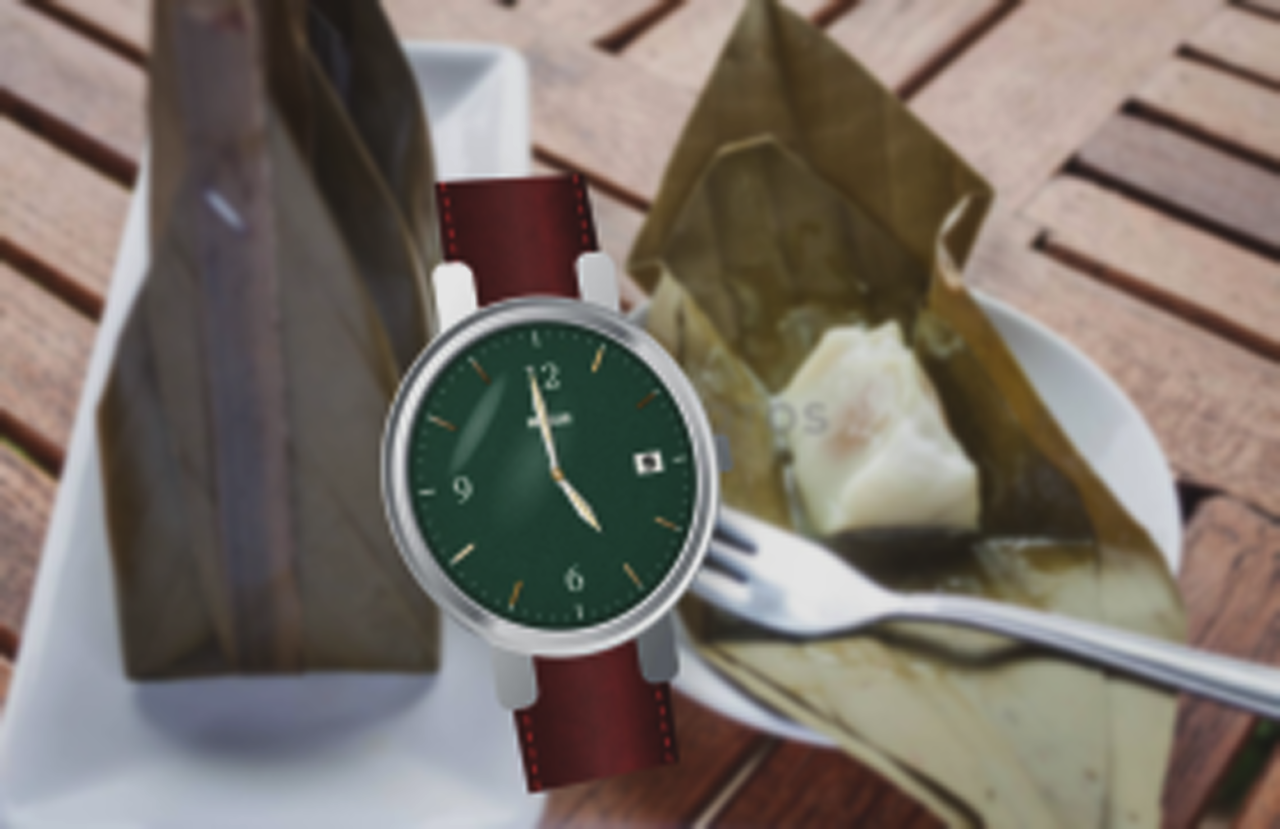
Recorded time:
4,59
